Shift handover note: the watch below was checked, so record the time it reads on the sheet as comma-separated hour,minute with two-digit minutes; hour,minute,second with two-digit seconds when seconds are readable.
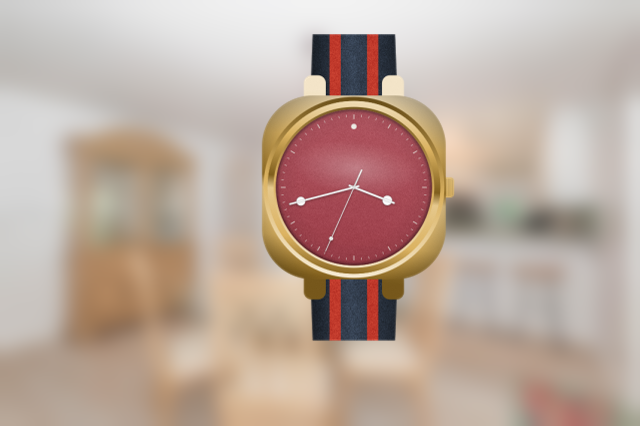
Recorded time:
3,42,34
